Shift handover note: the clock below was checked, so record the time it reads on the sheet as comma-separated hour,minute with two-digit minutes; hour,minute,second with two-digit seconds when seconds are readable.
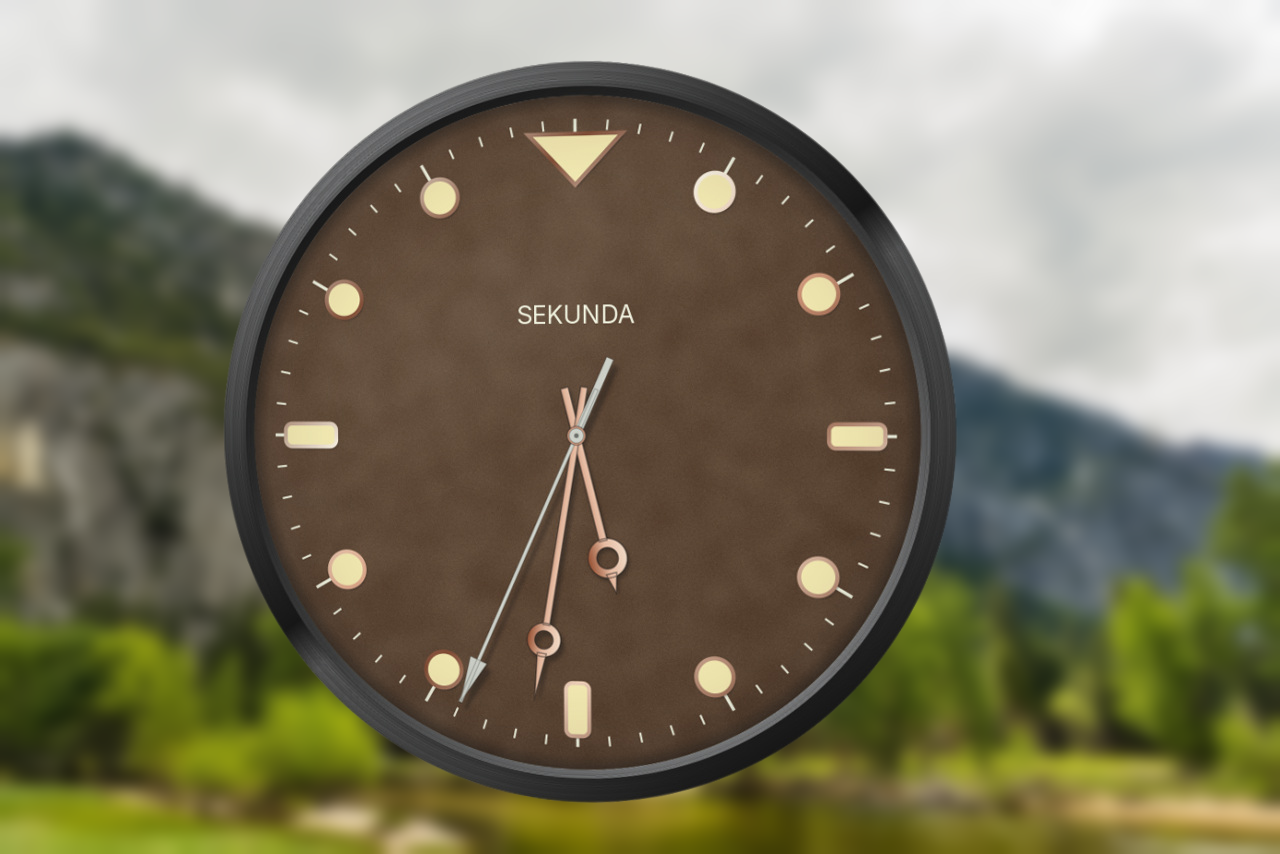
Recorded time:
5,31,34
